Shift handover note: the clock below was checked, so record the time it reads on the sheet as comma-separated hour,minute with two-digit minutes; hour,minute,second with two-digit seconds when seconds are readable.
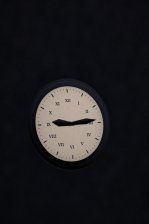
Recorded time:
9,14
